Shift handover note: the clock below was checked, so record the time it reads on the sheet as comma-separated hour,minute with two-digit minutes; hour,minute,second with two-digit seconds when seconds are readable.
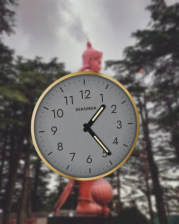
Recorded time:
1,24
